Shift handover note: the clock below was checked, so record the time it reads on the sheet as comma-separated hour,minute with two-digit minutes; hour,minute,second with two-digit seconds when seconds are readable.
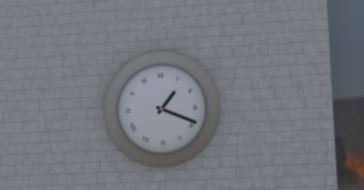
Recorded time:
1,19
